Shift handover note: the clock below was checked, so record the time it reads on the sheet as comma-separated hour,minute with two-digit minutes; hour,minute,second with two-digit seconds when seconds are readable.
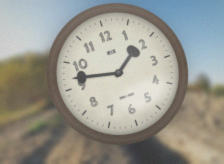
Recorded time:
1,47
